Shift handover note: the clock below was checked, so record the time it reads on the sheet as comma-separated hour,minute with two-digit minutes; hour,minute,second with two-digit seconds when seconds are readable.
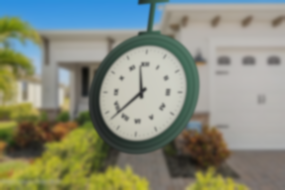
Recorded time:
11,38
